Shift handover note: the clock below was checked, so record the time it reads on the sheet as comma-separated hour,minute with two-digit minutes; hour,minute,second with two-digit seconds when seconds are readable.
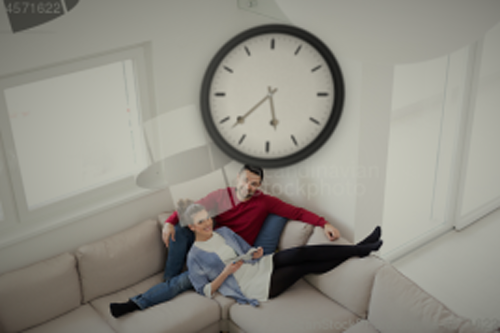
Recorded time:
5,38
